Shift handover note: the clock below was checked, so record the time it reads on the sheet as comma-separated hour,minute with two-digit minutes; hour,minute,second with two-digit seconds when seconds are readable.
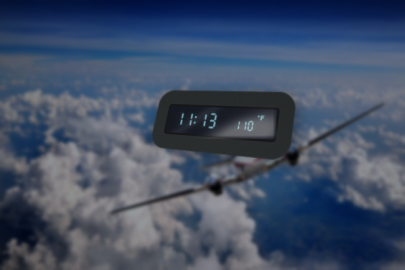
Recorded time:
11,13
